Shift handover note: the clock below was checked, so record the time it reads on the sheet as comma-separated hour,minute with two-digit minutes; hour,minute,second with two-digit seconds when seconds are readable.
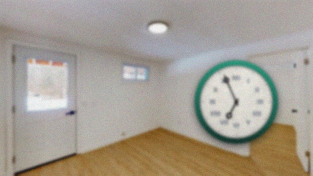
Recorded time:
6,56
